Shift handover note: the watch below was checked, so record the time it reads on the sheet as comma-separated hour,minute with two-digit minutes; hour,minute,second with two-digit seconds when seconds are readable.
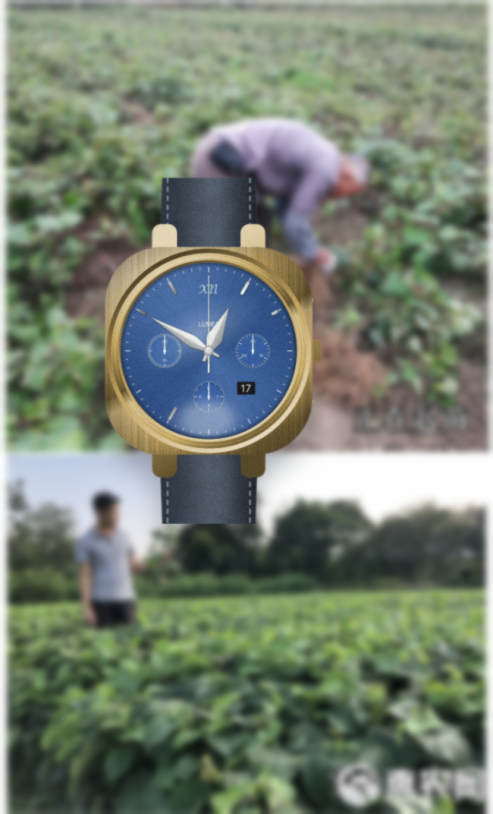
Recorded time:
12,50
